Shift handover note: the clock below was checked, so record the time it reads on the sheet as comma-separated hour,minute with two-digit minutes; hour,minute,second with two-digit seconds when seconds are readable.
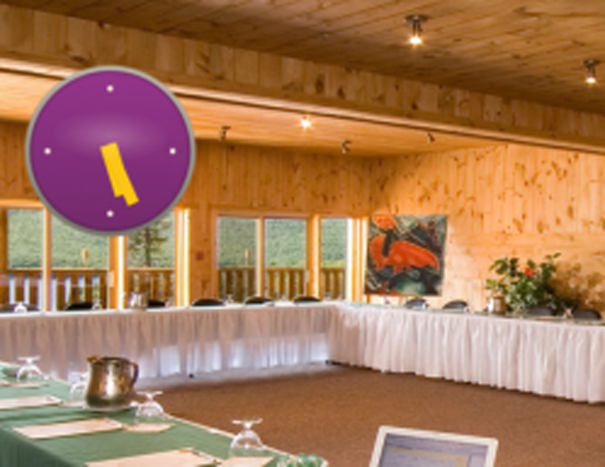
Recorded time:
5,26
